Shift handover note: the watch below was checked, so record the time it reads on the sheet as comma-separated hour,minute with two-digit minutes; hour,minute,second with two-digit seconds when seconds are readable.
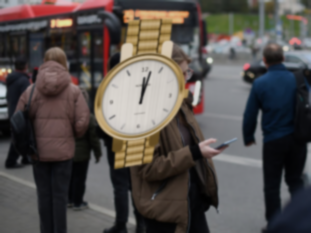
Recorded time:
12,02
